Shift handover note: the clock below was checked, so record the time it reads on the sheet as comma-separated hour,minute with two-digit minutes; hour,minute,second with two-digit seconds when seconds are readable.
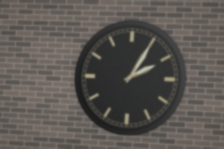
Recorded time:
2,05
